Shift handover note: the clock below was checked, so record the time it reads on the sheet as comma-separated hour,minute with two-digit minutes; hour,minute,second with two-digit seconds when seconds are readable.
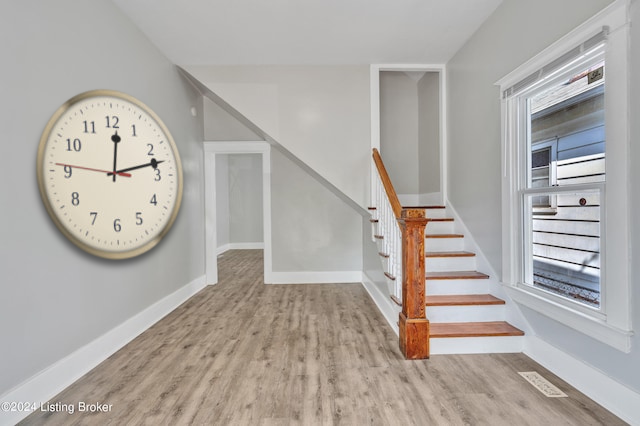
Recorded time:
12,12,46
